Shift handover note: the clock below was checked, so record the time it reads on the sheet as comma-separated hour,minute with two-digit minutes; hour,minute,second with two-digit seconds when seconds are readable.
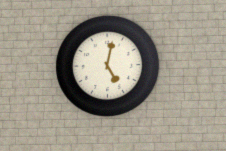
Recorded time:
5,02
